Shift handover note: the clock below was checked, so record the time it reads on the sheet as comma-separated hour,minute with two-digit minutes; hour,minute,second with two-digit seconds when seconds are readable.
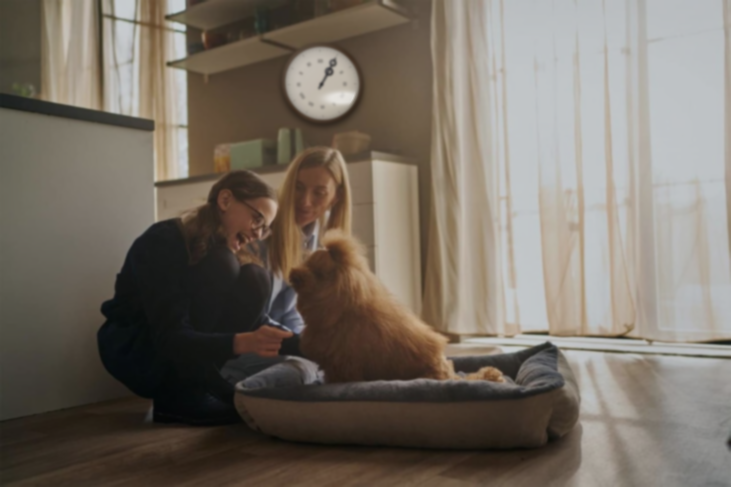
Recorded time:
1,05
